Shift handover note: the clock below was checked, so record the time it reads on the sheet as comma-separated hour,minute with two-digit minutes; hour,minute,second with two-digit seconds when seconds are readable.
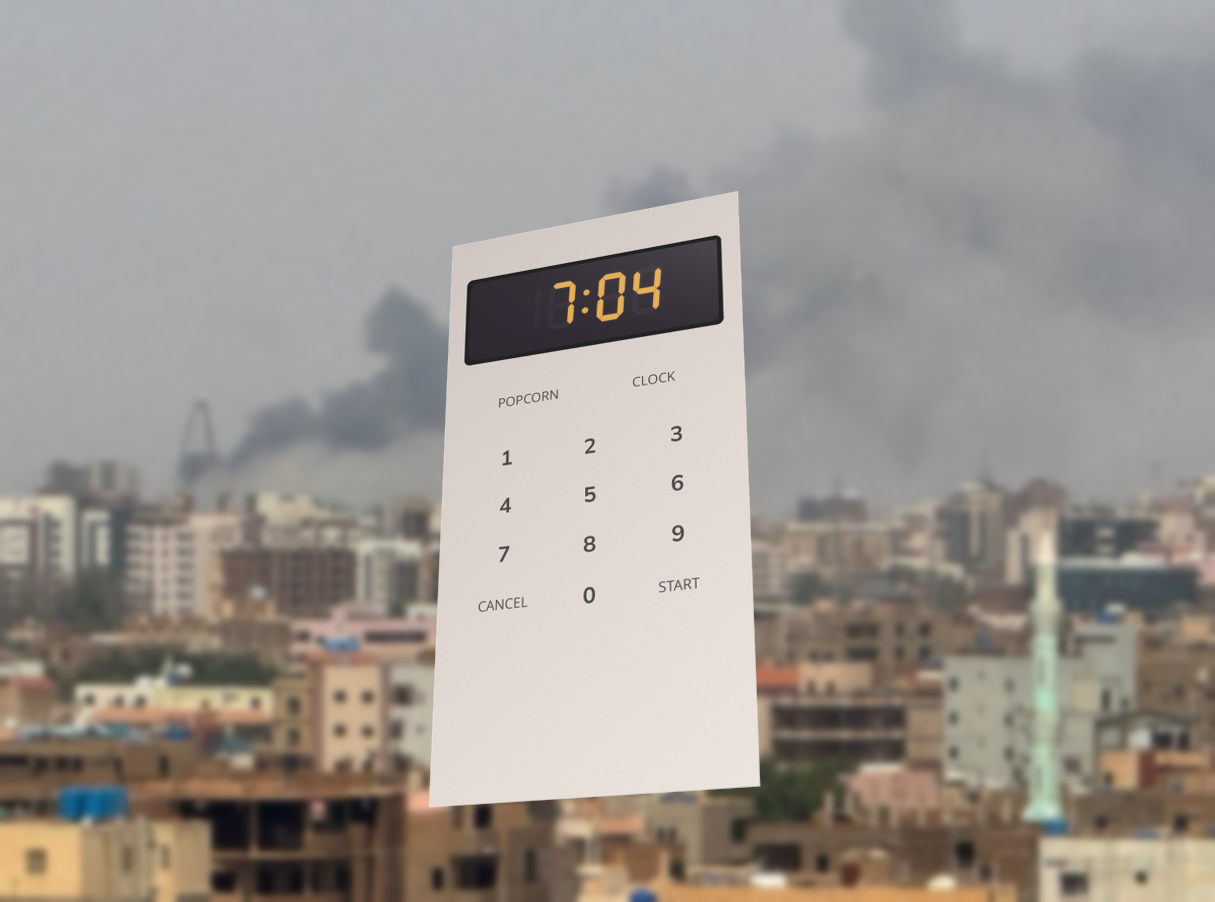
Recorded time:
7,04
